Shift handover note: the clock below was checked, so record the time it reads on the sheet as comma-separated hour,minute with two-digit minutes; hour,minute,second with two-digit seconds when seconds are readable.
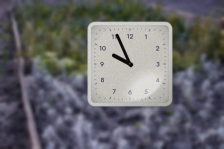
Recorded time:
9,56
